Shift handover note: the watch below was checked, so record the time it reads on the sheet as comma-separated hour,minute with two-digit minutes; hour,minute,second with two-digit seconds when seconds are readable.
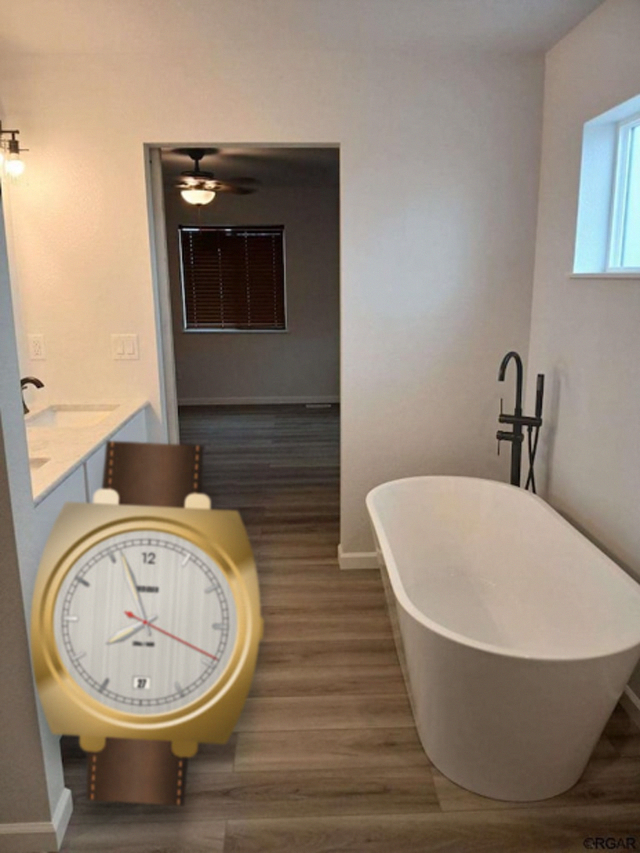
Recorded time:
7,56,19
